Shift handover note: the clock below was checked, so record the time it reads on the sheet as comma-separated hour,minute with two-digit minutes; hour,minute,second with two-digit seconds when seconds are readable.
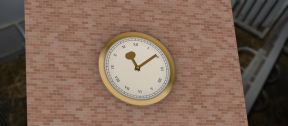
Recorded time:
11,09
